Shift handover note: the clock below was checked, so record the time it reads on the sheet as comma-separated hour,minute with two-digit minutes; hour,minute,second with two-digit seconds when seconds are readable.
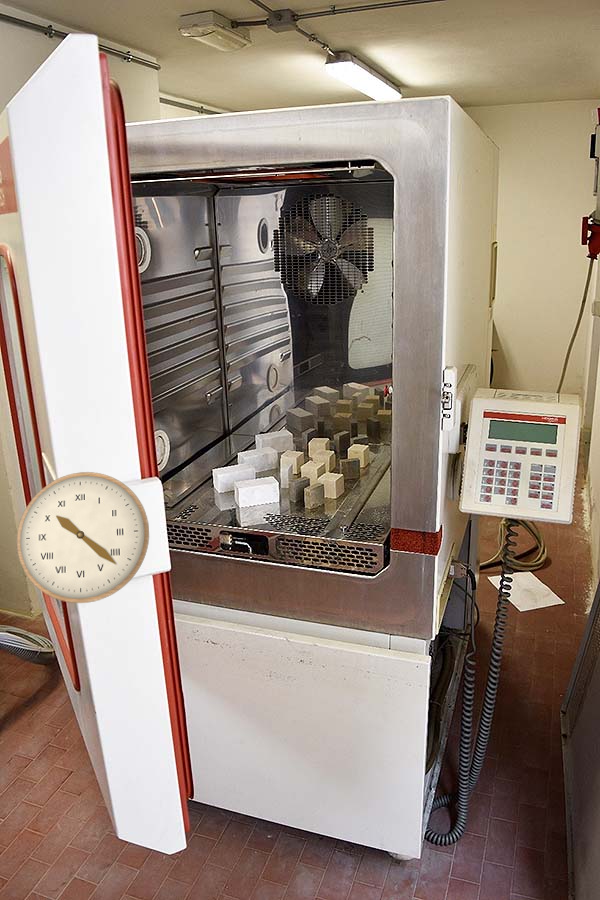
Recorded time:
10,22
